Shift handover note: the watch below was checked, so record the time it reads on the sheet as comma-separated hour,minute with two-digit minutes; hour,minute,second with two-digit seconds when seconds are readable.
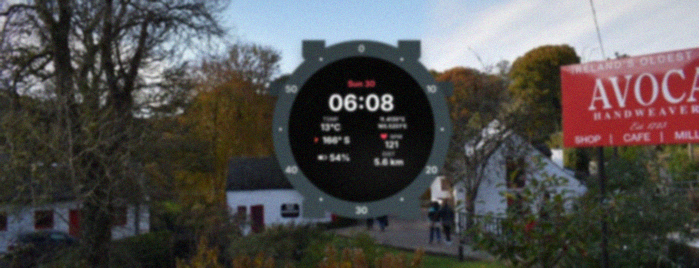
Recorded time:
6,08
